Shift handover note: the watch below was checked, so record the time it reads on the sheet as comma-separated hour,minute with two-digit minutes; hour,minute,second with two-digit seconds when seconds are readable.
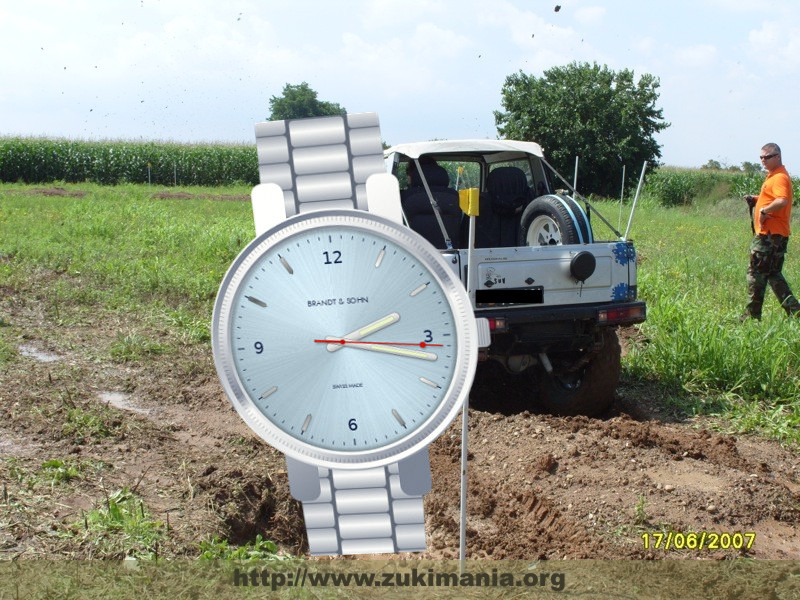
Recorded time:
2,17,16
